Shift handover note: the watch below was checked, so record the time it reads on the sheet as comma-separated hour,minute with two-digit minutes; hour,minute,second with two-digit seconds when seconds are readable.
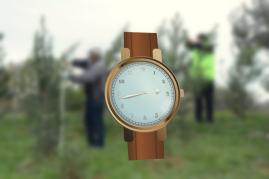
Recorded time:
2,43
